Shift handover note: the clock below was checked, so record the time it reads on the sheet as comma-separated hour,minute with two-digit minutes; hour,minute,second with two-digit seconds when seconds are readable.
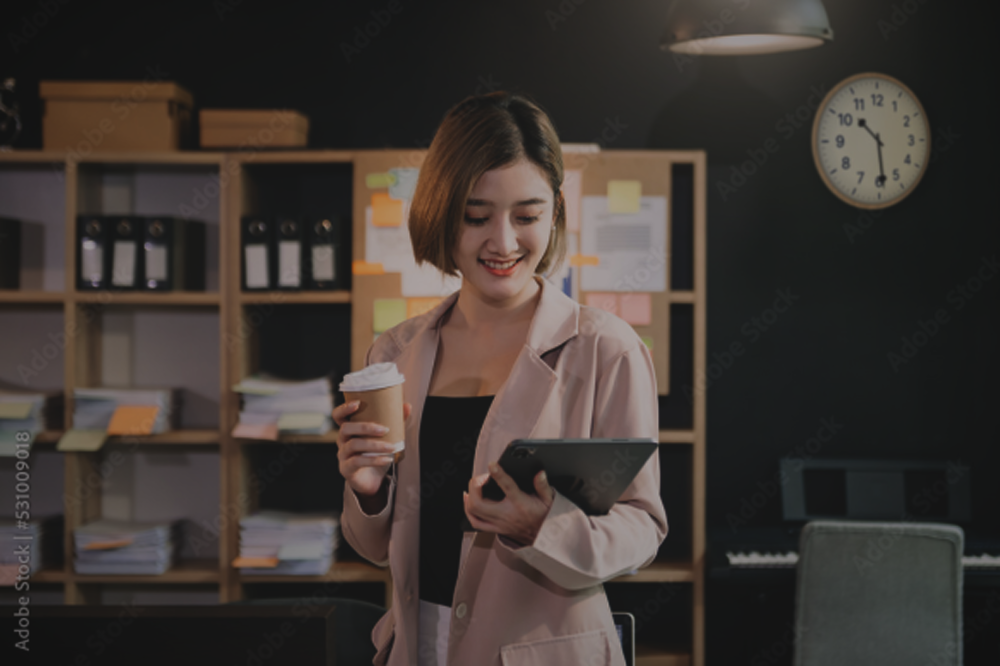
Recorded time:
10,29
